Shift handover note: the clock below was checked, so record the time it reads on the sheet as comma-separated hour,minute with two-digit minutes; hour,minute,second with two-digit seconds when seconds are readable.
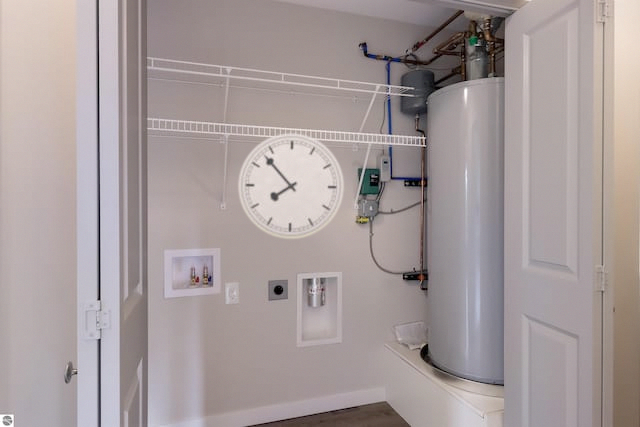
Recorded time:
7,53
